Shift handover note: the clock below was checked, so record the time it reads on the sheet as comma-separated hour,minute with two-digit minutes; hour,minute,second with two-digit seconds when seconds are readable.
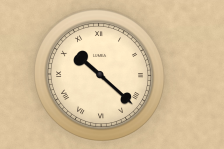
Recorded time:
10,22
